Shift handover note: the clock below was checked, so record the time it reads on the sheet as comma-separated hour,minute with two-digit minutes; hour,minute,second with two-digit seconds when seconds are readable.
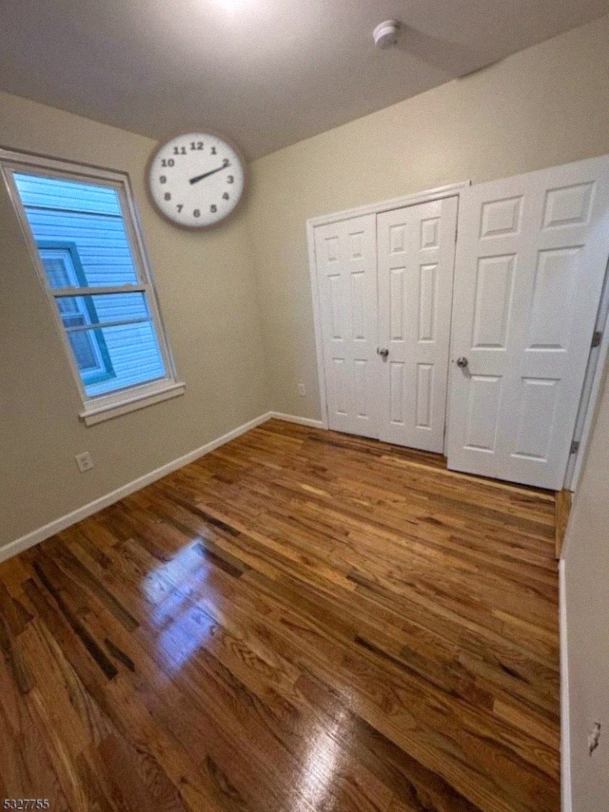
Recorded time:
2,11
